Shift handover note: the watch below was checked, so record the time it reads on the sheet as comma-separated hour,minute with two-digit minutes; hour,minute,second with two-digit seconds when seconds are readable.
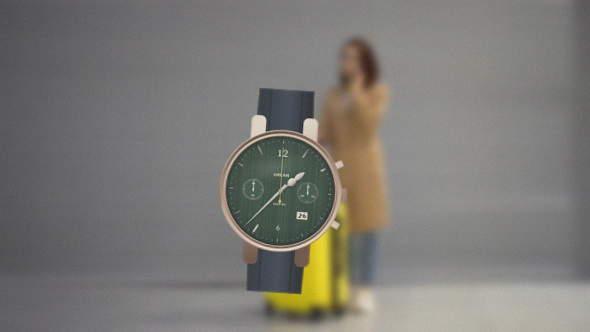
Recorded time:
1,37
